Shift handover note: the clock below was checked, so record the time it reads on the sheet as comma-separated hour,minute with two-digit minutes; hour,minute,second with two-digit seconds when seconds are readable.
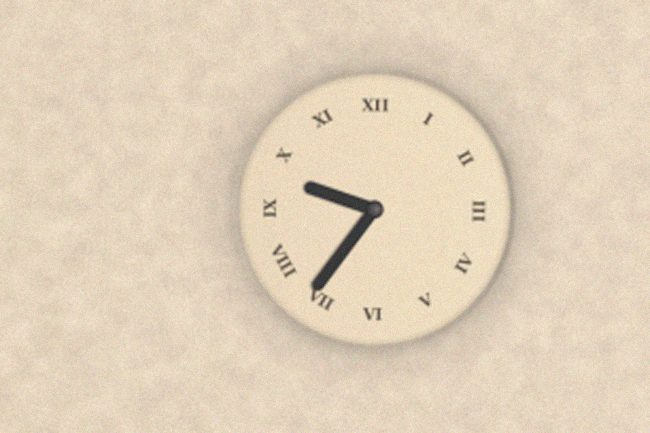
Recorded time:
9,36
